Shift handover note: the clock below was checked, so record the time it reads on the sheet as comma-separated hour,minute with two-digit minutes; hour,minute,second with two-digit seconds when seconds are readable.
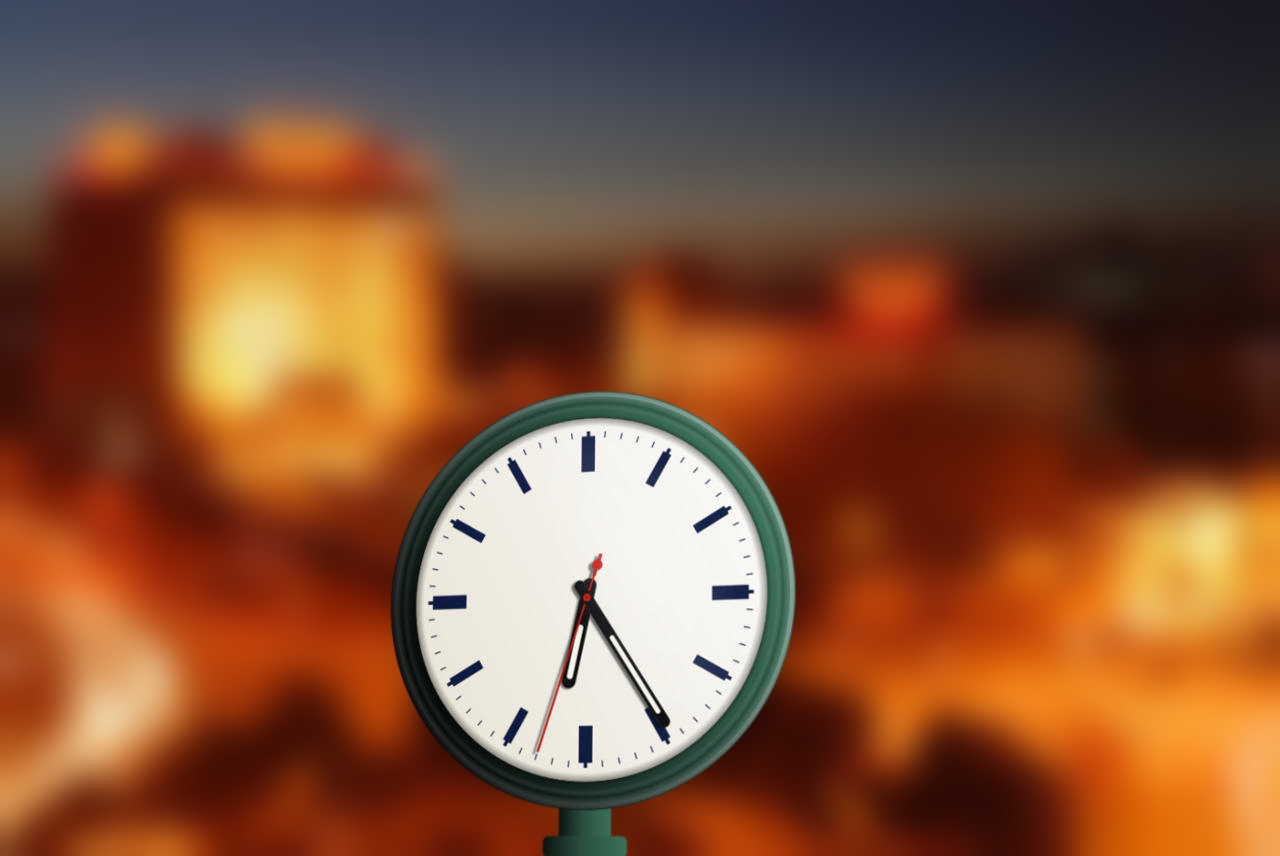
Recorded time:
6,24,33
